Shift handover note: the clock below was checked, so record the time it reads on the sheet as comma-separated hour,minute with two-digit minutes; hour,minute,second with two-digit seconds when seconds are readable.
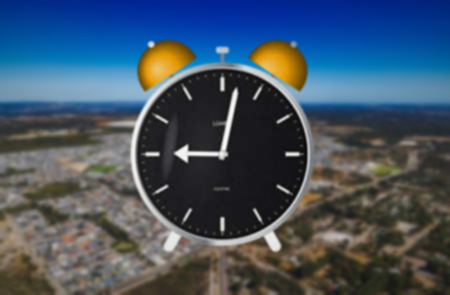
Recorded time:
9,02
